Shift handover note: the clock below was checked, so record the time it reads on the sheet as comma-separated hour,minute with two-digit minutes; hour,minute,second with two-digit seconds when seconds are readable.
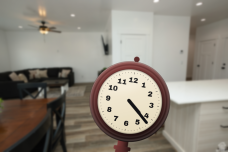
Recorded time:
4,22
